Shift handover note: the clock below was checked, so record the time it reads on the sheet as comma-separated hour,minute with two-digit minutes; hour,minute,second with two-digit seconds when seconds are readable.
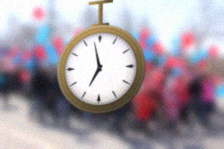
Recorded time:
6,58
